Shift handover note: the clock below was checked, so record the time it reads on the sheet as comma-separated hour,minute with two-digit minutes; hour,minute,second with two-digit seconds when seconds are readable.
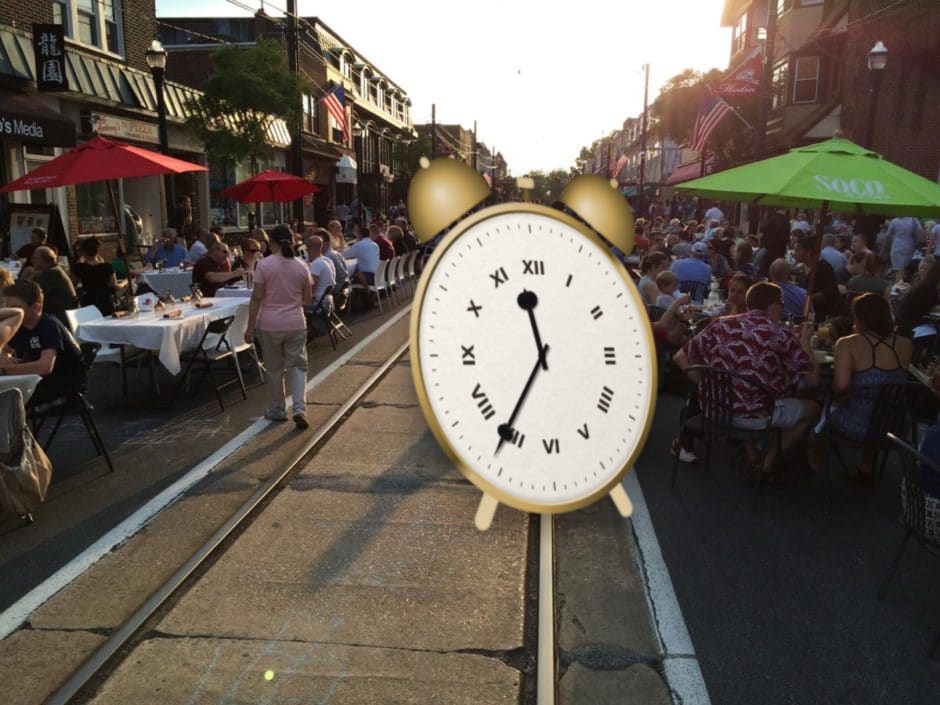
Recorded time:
11,36
